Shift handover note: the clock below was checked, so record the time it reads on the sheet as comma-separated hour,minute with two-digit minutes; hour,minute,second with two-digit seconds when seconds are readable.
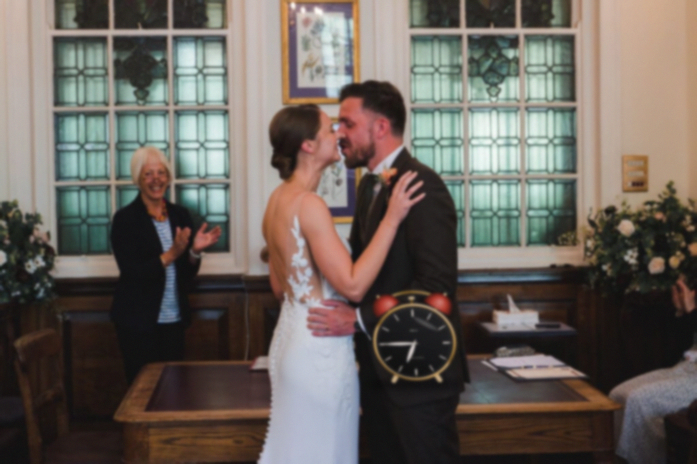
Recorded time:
6,45
